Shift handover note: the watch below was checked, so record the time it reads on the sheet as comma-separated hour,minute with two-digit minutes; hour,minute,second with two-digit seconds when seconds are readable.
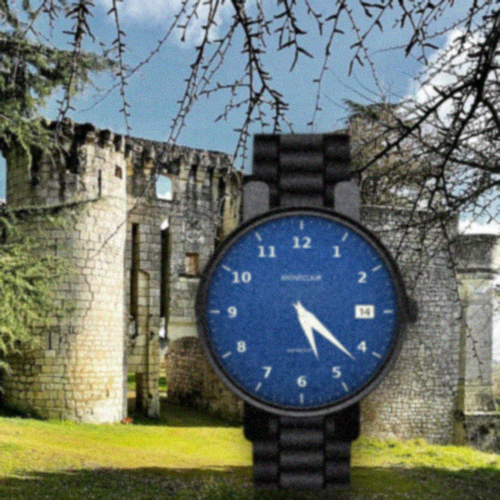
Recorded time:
5,22
